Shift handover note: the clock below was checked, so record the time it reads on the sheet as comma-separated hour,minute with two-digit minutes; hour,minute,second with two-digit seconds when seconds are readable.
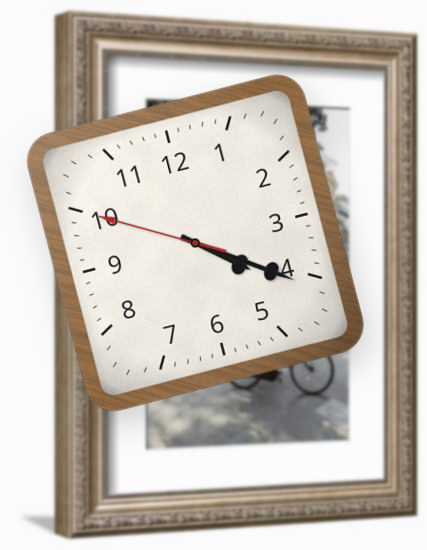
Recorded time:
4,20,50
